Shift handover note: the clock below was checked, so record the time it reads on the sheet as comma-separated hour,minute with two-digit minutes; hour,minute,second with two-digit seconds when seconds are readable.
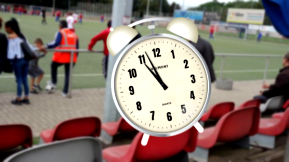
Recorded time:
10,57
